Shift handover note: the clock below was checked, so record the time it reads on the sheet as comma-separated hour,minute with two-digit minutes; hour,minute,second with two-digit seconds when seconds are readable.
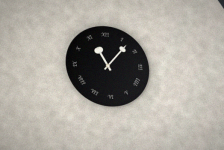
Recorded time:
11,07
